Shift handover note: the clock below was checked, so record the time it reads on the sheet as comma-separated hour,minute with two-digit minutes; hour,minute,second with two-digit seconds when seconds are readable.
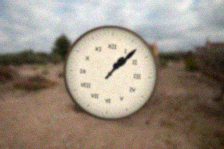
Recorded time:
1,07
